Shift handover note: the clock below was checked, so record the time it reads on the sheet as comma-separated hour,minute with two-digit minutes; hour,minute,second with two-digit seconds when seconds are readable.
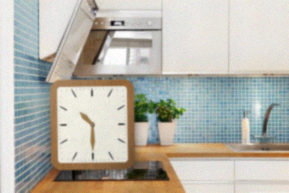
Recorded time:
10,30
